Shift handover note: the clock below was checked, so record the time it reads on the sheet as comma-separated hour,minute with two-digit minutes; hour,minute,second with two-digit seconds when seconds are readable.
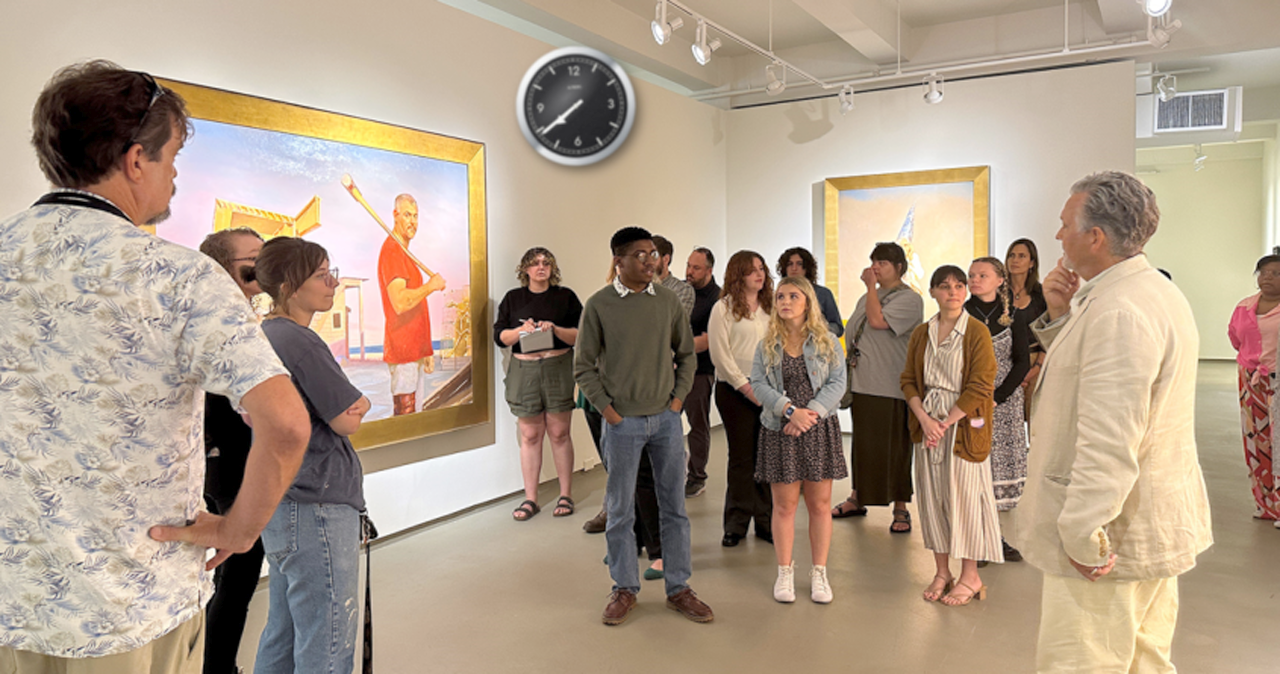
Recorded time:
7,39
